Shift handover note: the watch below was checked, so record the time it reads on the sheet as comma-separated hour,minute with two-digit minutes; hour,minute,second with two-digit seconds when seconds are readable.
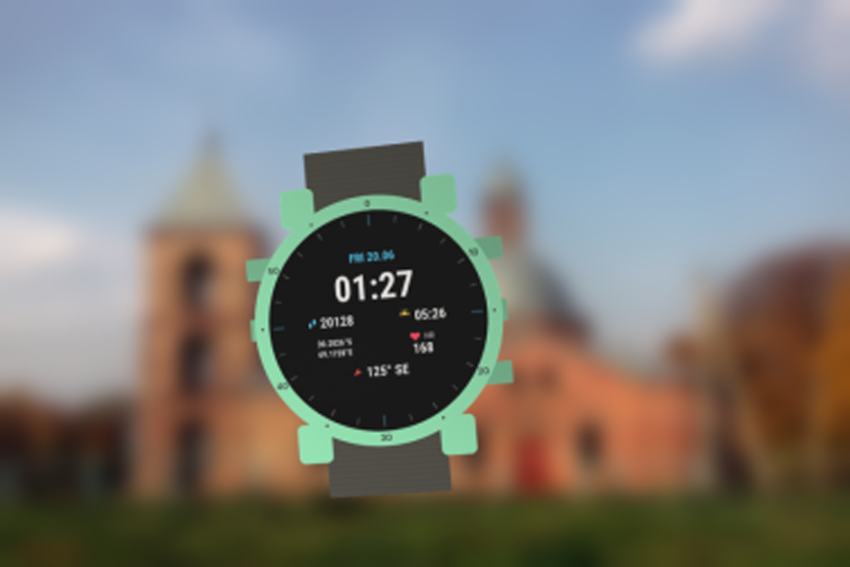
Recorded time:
1,27
